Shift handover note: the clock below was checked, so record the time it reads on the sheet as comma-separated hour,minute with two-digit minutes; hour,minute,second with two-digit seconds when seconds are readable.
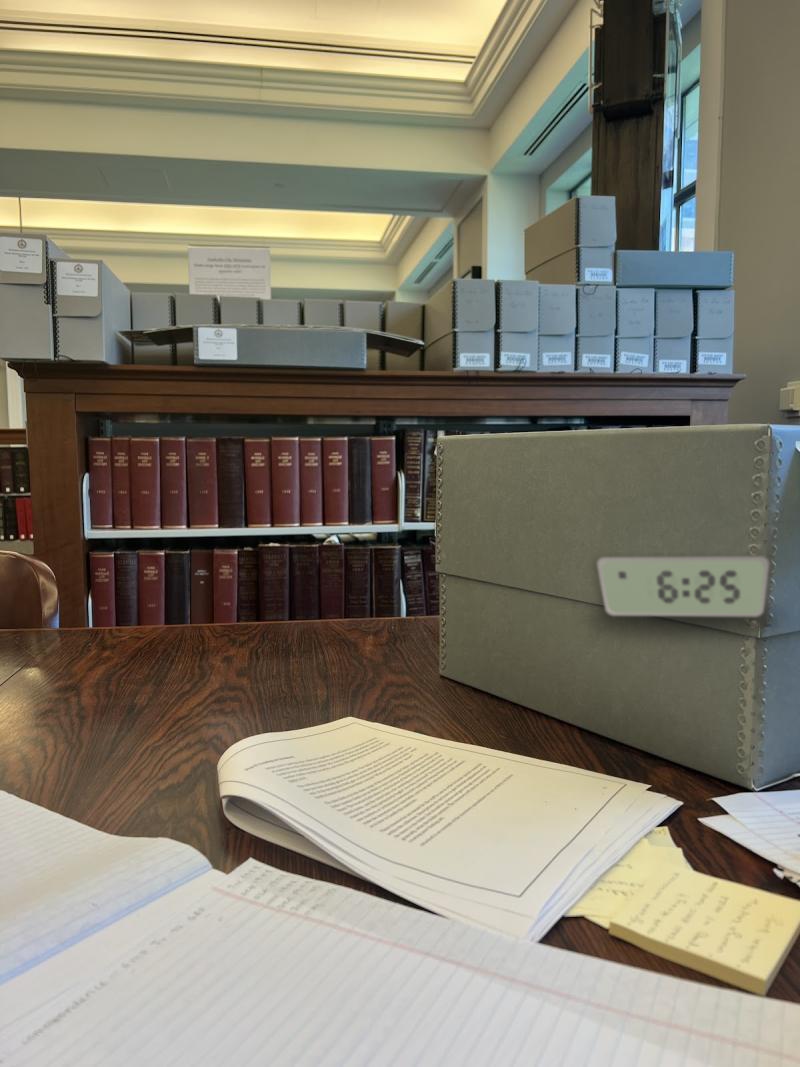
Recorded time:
6,25
